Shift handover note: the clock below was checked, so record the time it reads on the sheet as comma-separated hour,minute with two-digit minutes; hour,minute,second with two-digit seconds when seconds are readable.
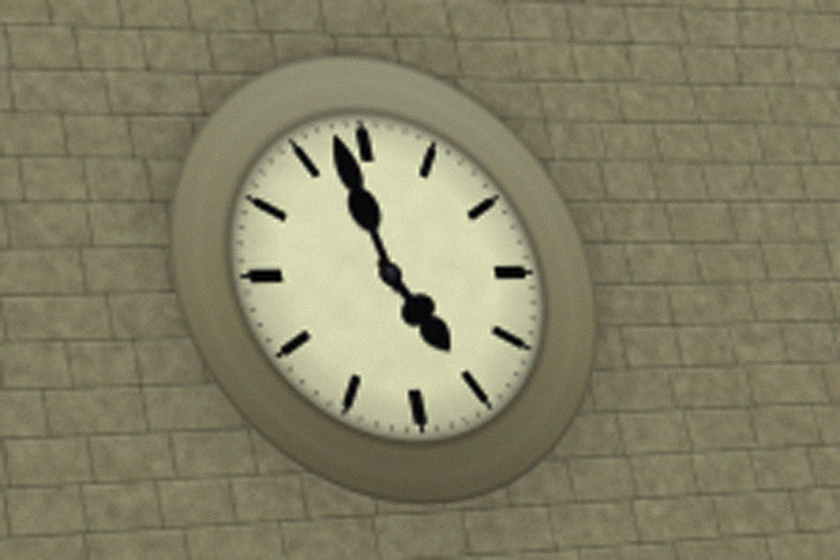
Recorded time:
4,58
